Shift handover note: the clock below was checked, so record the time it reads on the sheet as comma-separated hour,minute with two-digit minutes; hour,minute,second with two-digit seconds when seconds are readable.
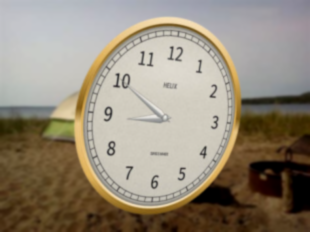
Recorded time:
8,50
